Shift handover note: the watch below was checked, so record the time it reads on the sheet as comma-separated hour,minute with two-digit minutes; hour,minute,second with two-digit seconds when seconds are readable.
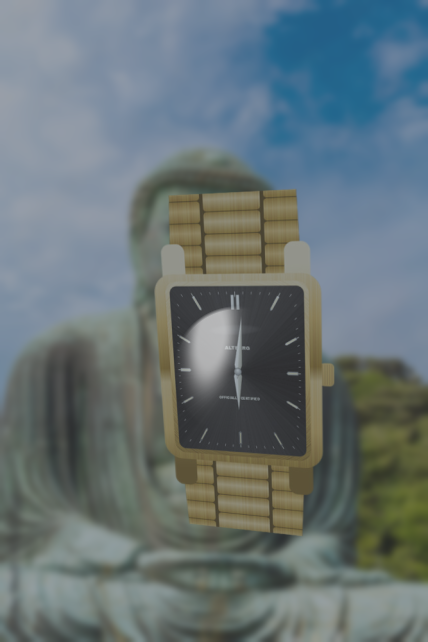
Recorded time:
6,01
